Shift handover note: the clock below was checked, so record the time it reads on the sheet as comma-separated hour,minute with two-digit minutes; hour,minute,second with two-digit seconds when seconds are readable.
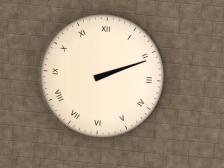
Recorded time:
2,11
